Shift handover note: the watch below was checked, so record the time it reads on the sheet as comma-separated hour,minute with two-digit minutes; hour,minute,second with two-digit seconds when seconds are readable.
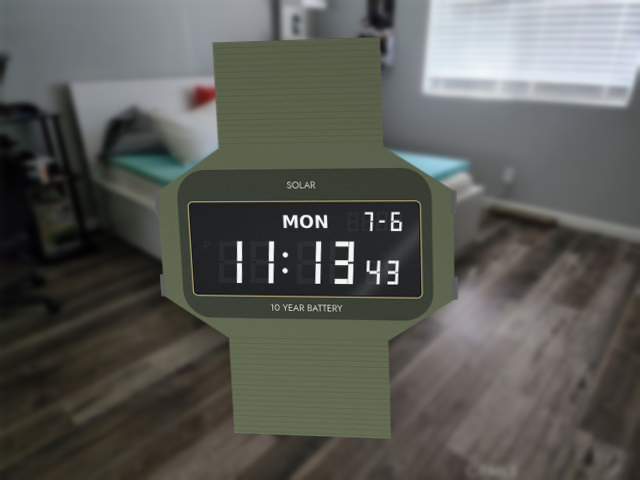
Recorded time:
11,13,43
